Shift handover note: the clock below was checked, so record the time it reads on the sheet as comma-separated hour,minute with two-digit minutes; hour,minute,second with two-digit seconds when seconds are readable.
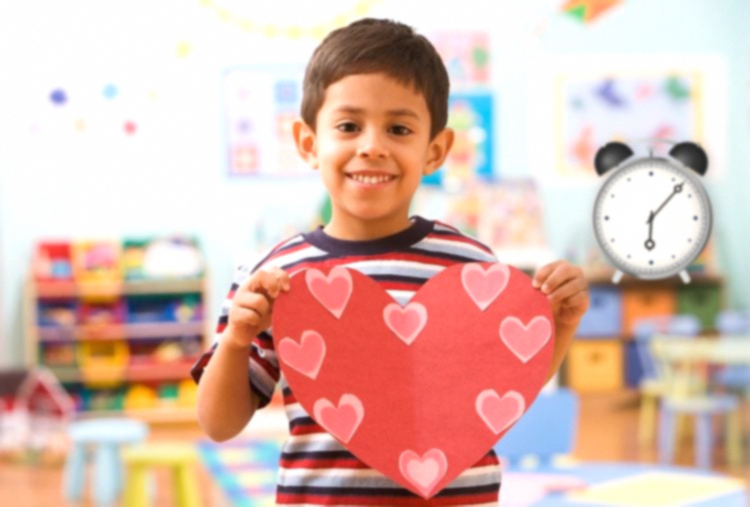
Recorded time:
6,07
